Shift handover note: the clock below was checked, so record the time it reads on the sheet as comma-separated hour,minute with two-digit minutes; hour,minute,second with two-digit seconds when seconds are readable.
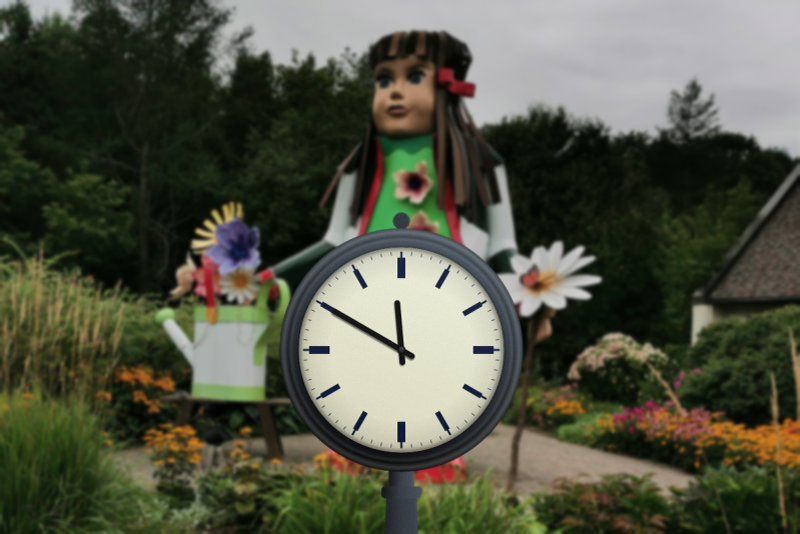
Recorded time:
11,50
